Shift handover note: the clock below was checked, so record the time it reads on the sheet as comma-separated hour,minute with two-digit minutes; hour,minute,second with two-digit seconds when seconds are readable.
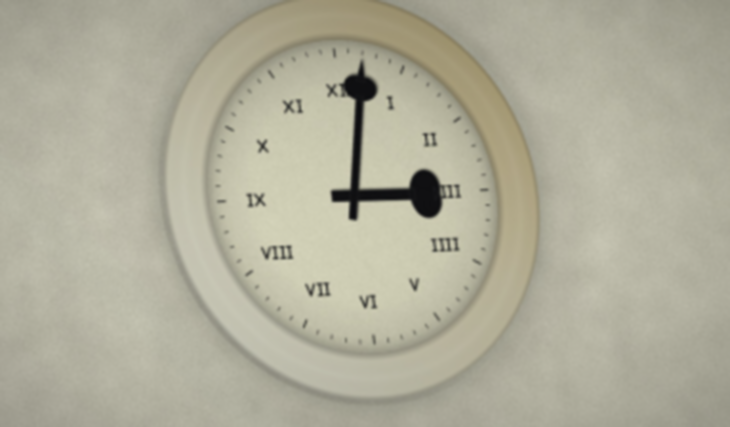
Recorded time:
3,02
